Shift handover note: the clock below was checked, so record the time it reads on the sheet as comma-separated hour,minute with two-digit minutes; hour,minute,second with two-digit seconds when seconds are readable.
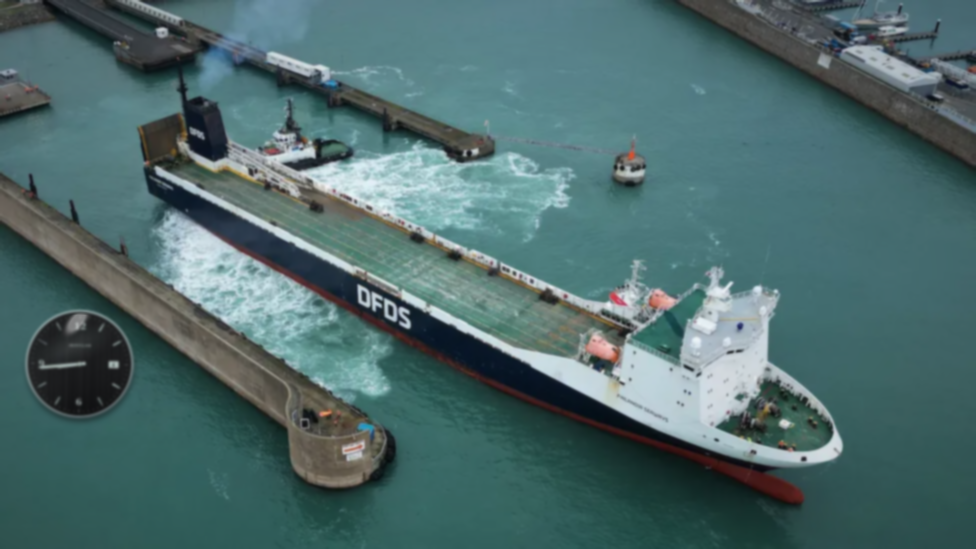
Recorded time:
8,44
